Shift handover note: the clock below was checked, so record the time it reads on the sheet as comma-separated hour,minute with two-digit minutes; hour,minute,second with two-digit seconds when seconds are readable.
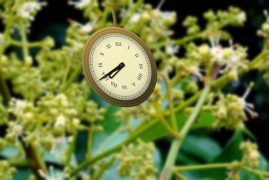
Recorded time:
7,40
